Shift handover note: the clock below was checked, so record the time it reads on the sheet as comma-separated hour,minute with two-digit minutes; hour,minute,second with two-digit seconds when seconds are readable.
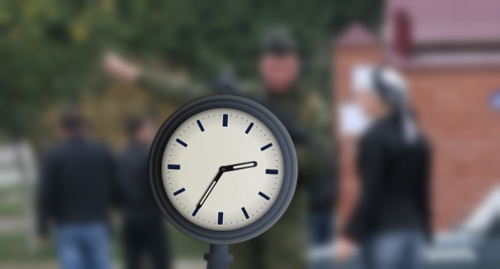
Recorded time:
2,35
